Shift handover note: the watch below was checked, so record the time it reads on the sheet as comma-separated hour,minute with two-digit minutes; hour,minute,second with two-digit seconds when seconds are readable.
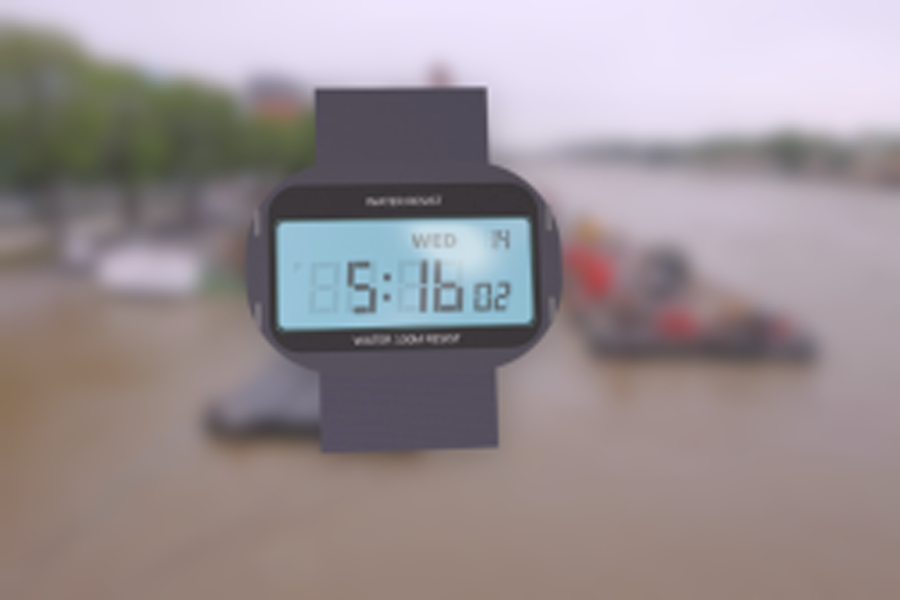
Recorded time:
5,16,02
